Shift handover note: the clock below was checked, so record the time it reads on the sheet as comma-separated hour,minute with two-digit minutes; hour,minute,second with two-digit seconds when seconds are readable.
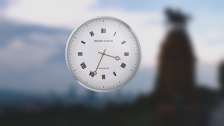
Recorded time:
3,34
